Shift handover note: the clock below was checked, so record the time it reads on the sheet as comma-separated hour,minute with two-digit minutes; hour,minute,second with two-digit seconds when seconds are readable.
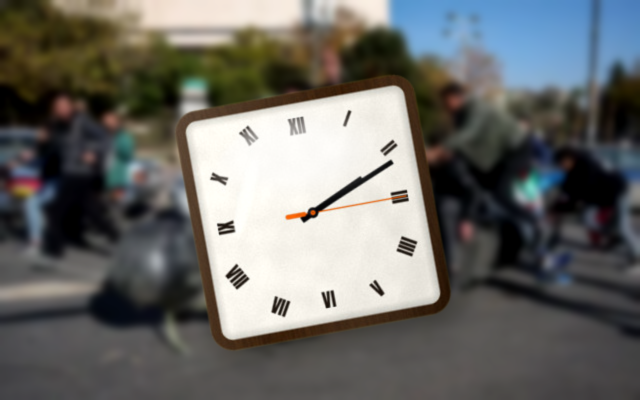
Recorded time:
2,11,15
